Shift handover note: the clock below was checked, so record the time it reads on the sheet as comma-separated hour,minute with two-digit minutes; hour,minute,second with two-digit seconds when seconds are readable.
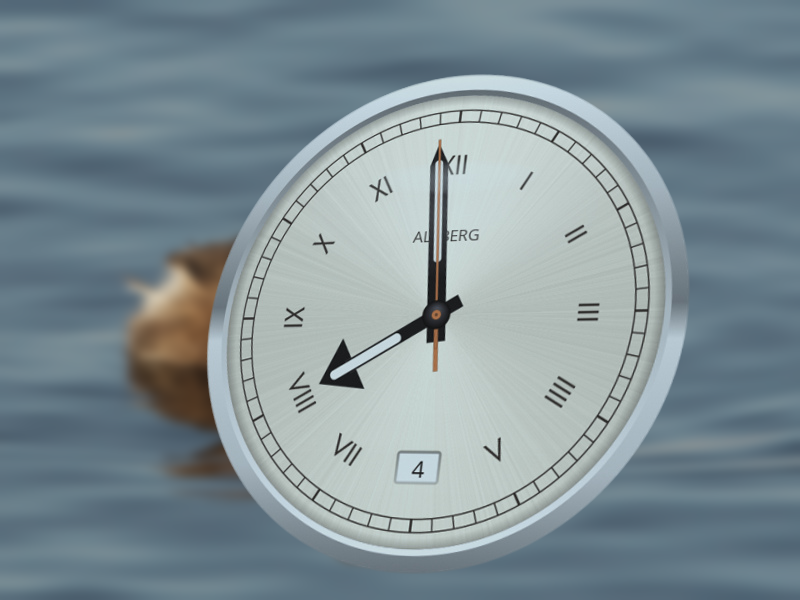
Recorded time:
7,58,59
